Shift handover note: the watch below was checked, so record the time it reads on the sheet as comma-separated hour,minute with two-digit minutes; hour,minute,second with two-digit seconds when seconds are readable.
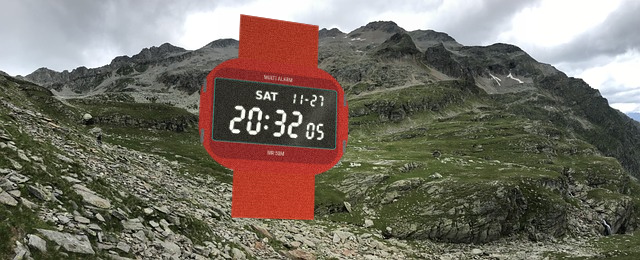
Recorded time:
20,32,05
